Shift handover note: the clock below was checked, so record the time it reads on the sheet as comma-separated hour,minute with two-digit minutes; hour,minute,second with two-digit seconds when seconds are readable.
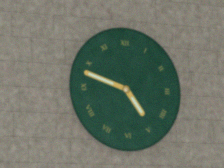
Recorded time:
4,48
